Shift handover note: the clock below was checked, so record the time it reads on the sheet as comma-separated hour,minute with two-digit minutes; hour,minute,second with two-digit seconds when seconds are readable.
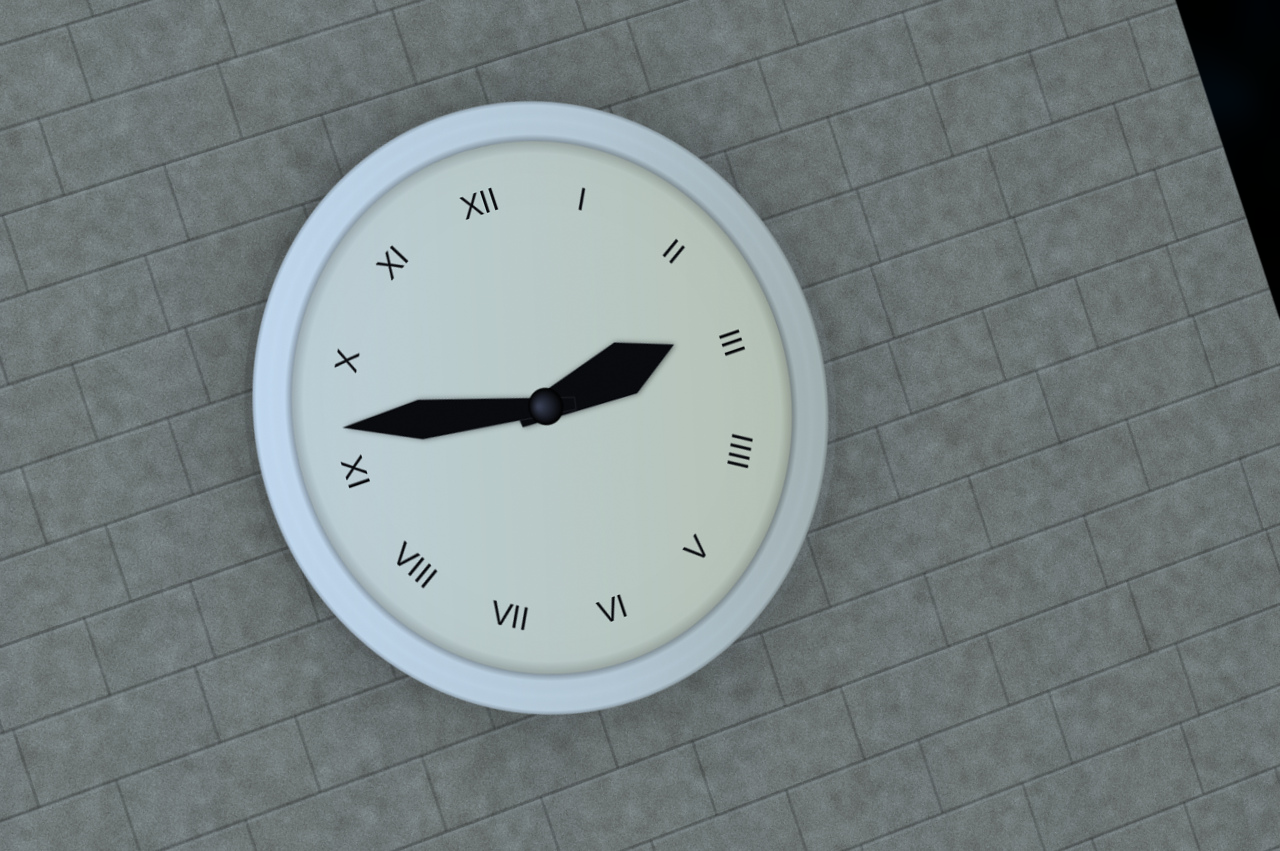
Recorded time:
2,47
